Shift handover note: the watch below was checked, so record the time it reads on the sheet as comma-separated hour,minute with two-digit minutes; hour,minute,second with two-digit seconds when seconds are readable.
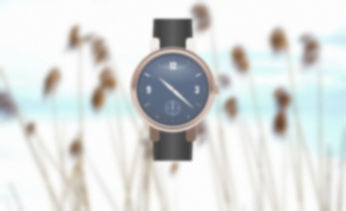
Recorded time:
10,22
